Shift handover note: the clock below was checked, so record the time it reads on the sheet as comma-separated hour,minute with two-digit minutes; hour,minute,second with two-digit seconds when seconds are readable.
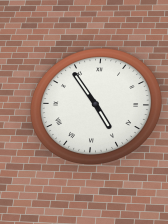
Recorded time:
4,54
